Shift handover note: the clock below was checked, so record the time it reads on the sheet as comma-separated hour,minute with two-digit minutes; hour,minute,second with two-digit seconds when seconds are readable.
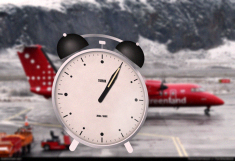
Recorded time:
1,05
